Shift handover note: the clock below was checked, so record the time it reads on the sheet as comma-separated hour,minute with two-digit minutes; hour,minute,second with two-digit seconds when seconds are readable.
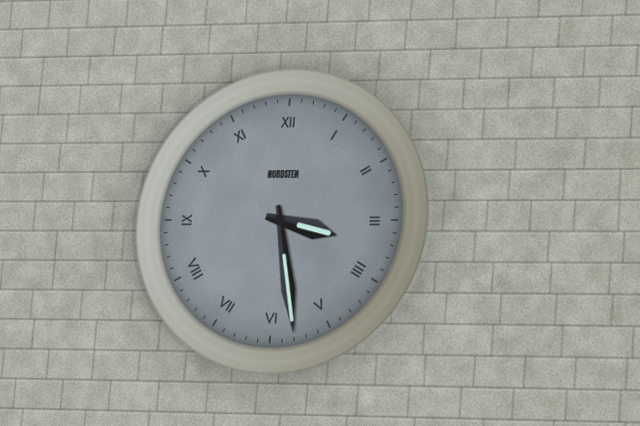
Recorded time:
3,28
